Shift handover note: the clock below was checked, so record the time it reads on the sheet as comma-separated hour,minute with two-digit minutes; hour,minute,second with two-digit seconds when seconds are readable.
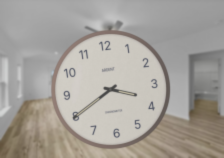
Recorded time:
3,40
